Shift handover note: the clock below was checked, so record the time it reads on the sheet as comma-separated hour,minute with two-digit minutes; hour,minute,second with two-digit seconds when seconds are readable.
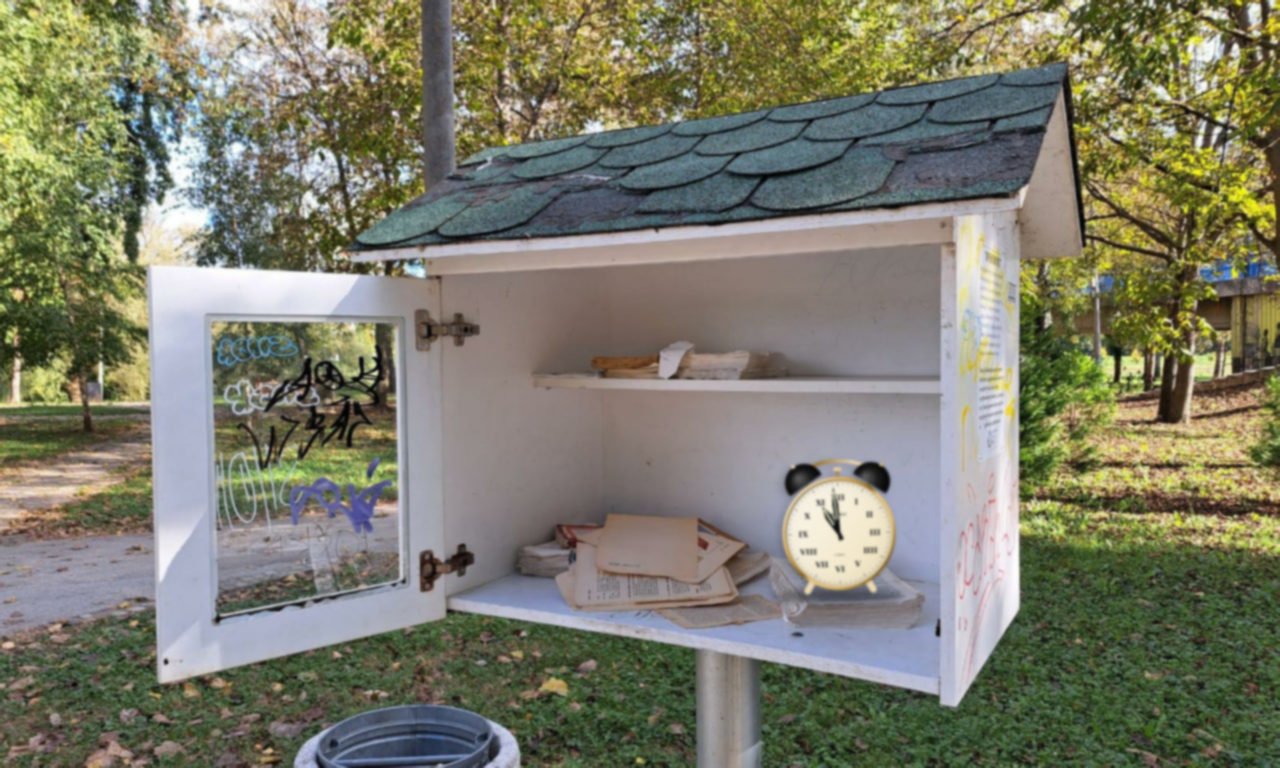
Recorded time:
10,59
